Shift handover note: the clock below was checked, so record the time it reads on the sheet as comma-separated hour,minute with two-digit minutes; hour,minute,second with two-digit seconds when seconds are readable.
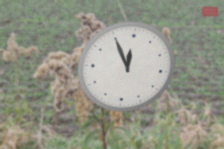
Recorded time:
11,55
